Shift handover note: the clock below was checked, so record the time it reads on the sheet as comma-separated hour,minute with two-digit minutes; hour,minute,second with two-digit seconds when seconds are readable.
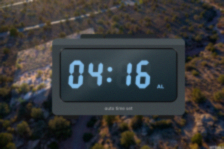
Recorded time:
4,16
